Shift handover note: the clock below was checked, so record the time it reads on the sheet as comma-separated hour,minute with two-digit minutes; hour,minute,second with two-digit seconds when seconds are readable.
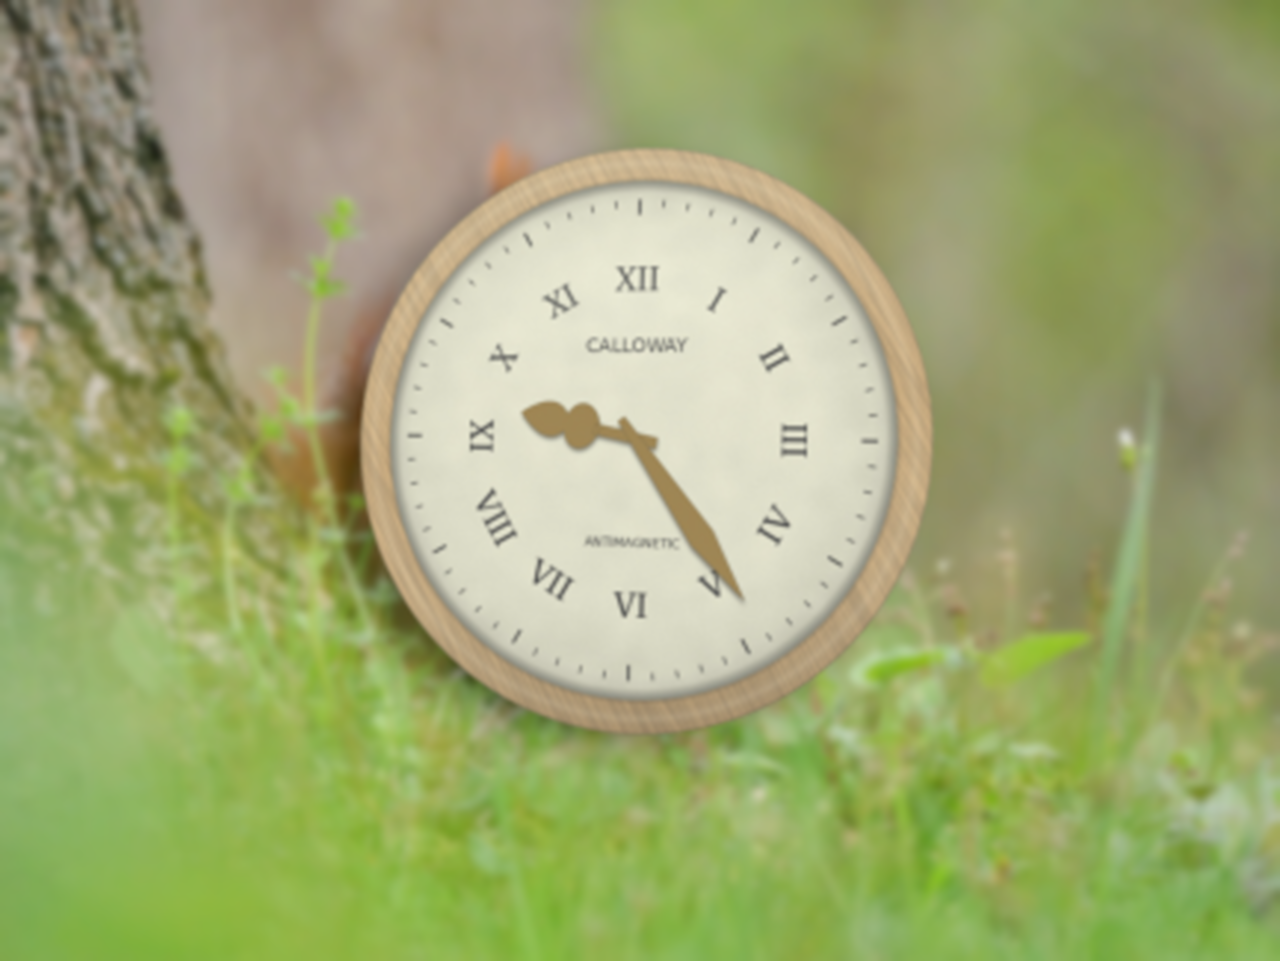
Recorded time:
9,24
